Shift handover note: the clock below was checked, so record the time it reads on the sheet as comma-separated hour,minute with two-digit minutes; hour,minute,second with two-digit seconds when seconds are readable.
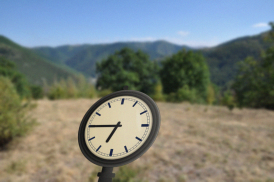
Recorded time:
6,45
